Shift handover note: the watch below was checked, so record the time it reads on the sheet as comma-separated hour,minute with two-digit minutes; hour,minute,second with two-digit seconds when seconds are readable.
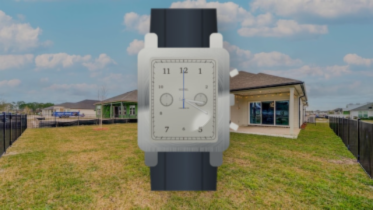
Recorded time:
3,20
